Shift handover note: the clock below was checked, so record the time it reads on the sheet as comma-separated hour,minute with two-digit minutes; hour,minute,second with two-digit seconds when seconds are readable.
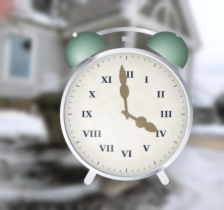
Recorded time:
3,59
